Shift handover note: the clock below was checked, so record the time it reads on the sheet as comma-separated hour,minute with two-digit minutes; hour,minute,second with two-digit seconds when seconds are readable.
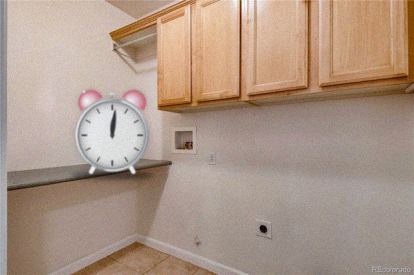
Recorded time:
12,01
